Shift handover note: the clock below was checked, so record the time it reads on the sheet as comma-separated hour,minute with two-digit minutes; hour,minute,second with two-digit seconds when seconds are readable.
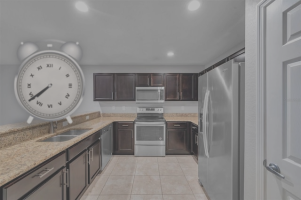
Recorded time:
7,39
